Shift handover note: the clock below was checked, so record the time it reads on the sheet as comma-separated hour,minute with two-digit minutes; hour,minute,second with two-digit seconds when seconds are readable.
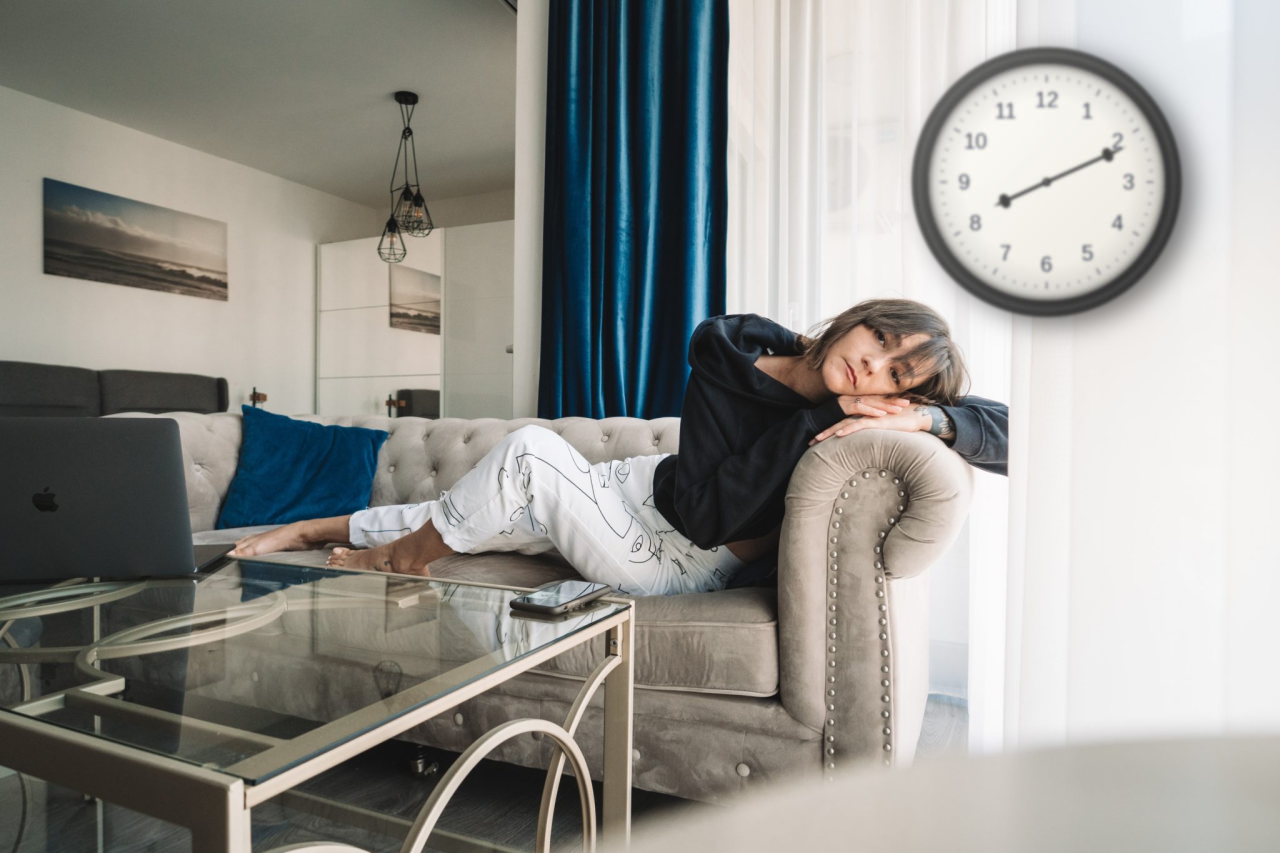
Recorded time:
8,11
